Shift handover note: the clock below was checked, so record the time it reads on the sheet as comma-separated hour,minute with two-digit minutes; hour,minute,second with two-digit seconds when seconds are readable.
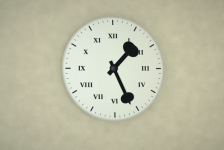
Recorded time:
1,26
